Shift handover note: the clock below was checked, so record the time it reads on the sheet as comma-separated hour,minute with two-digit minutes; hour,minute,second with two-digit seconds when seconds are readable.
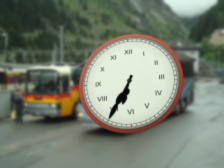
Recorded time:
6,35
